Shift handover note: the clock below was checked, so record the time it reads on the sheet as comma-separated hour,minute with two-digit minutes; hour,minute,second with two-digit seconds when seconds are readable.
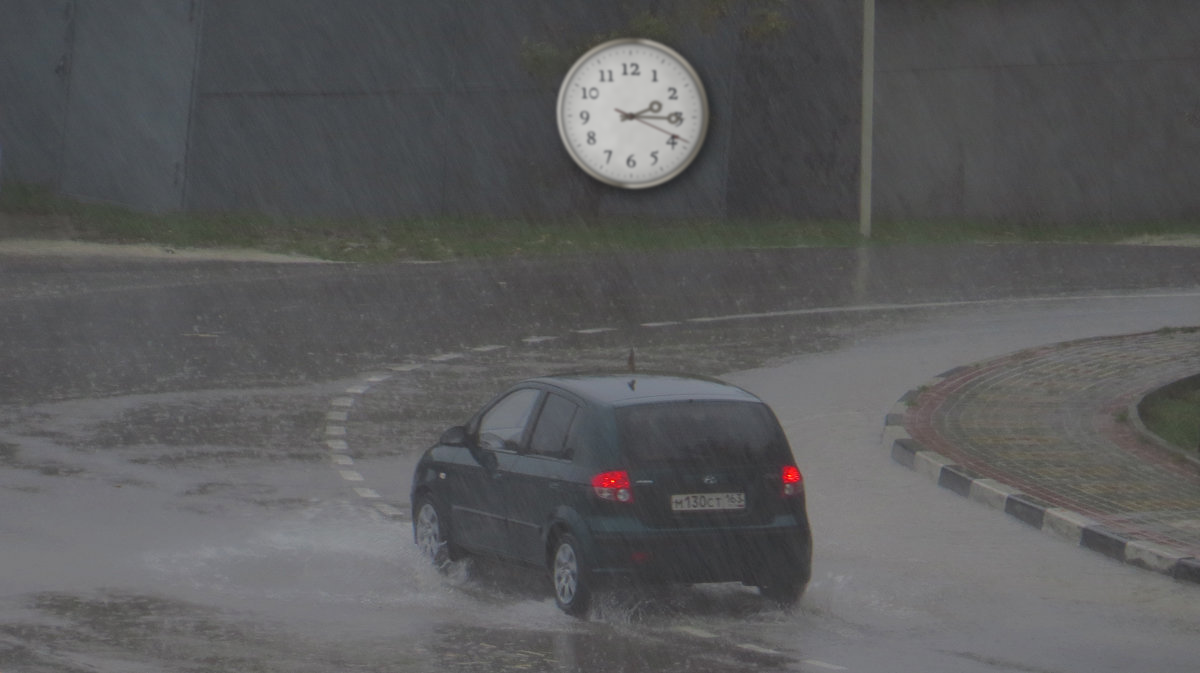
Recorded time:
2,15,19
